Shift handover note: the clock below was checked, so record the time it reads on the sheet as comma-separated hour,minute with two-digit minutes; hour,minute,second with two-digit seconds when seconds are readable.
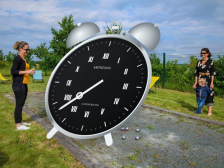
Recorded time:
7,38
